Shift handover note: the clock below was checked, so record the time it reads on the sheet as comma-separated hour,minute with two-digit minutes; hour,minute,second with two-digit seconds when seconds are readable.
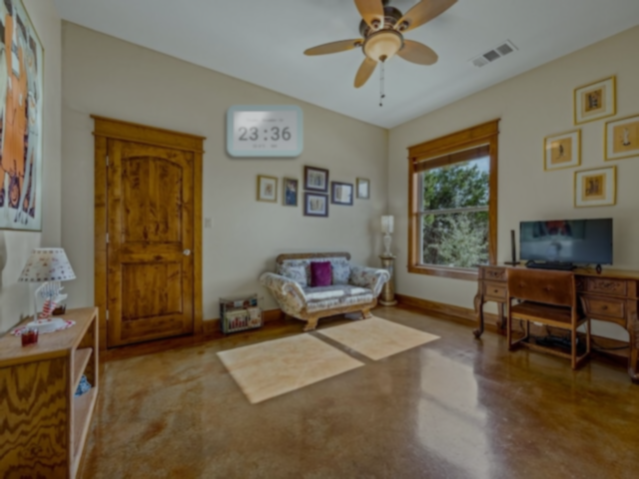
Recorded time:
23,36
